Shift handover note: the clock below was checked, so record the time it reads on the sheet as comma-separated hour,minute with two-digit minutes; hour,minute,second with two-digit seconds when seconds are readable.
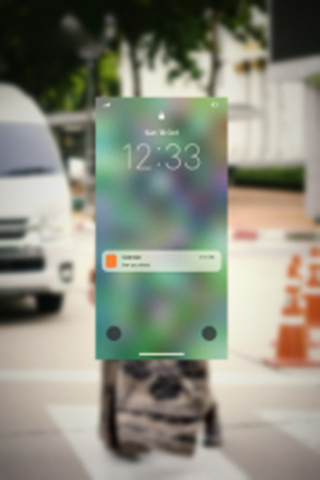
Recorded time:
12,33
